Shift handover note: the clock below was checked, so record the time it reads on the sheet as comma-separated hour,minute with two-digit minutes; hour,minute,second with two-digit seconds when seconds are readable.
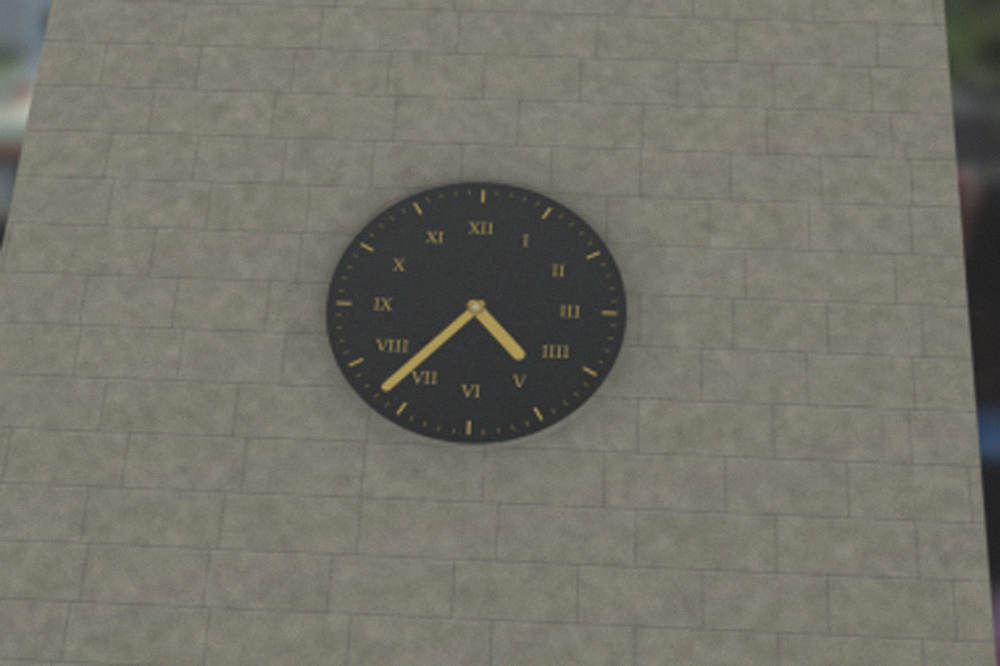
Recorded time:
4,37
